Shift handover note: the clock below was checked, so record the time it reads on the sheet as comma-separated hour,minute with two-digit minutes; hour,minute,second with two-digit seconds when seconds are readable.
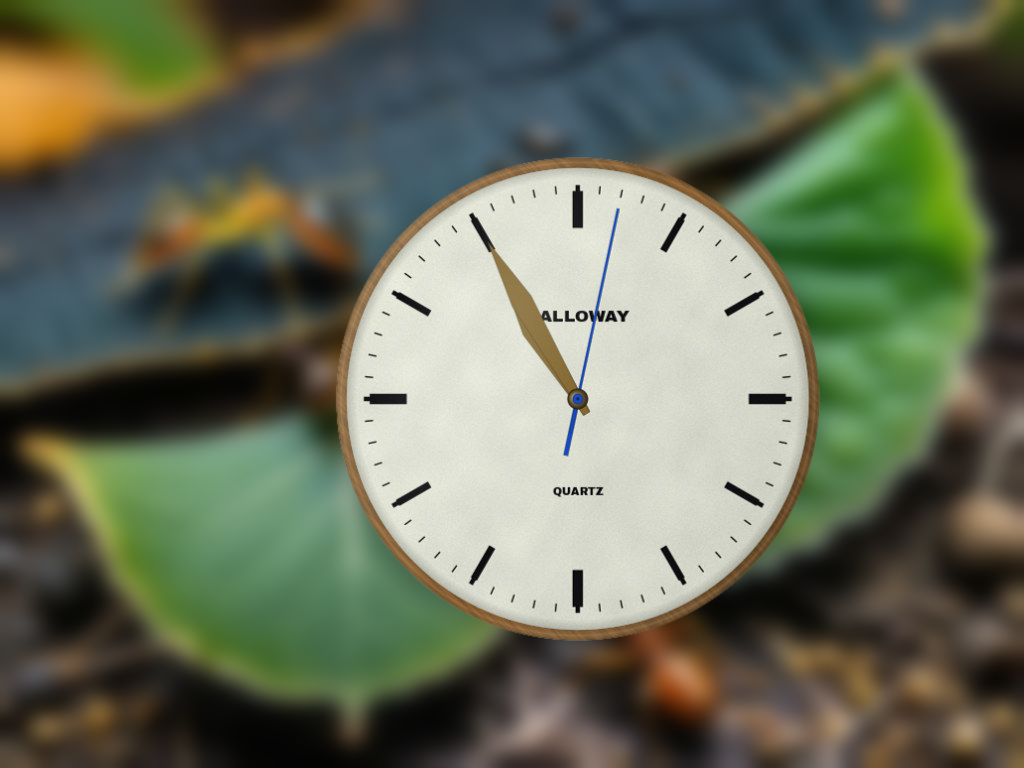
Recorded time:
10,55,02
